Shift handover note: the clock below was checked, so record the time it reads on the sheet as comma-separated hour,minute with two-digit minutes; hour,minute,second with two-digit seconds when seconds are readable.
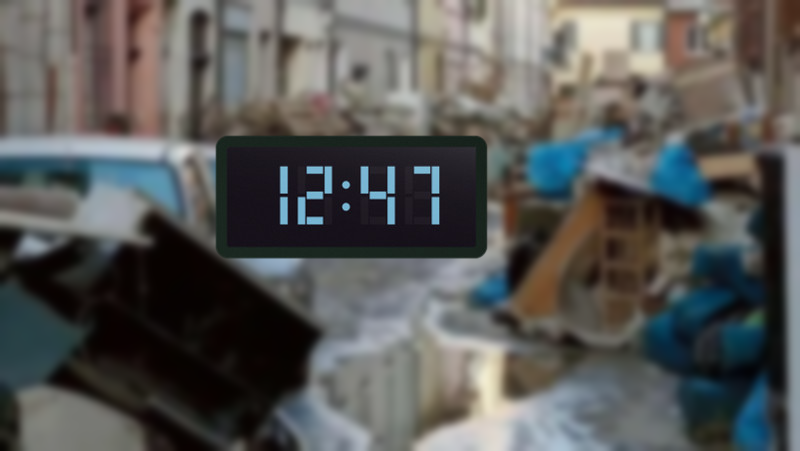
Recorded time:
12,47
